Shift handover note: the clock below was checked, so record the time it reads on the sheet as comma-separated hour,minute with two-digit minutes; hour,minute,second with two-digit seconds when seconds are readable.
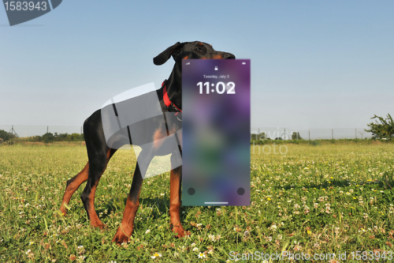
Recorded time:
11,02
